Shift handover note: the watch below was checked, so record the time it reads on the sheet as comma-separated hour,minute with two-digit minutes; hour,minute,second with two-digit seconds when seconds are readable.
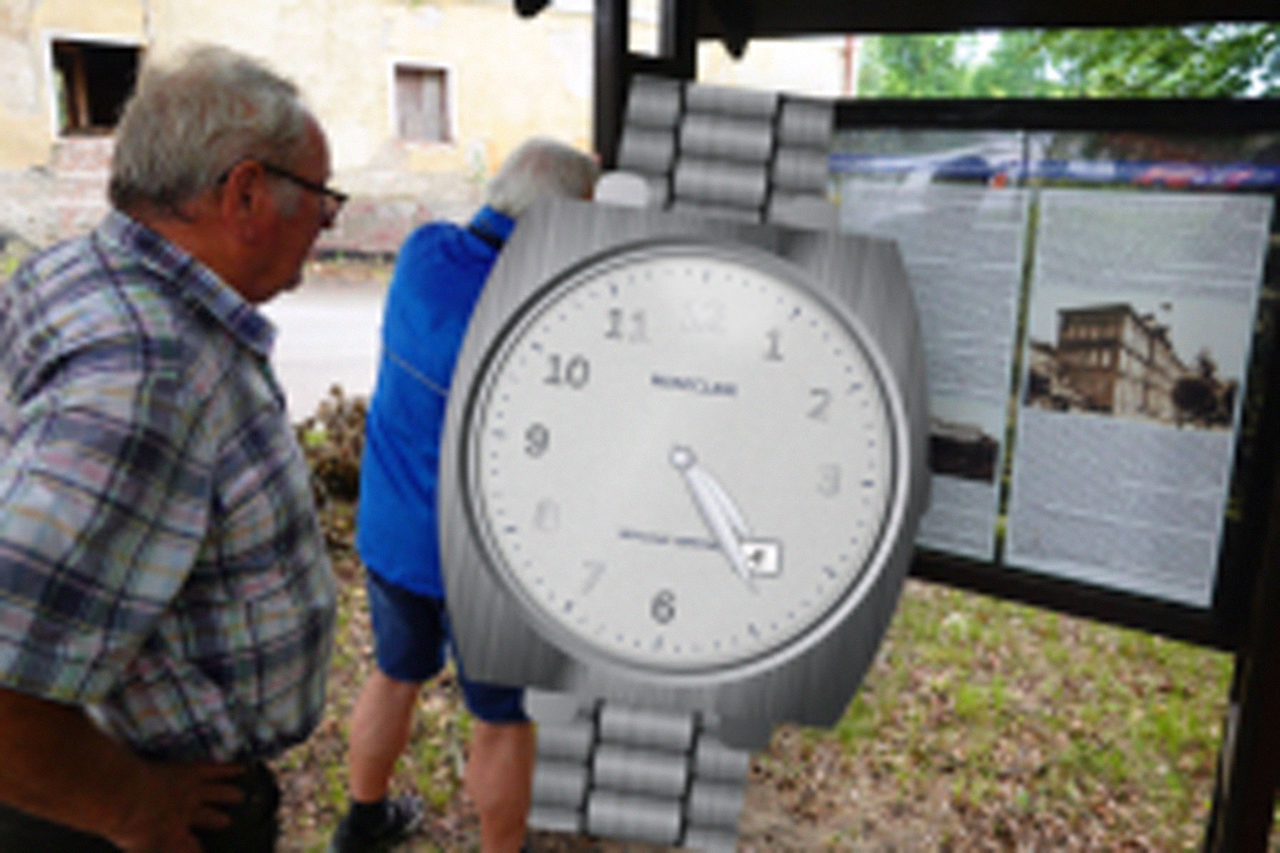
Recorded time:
4,24
